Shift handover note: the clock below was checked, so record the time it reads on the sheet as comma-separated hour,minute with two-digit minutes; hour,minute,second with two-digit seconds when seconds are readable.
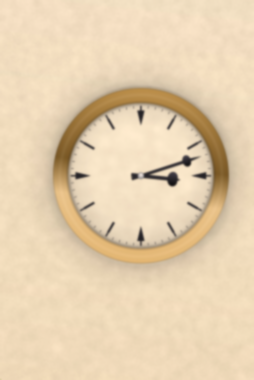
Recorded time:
3,12
